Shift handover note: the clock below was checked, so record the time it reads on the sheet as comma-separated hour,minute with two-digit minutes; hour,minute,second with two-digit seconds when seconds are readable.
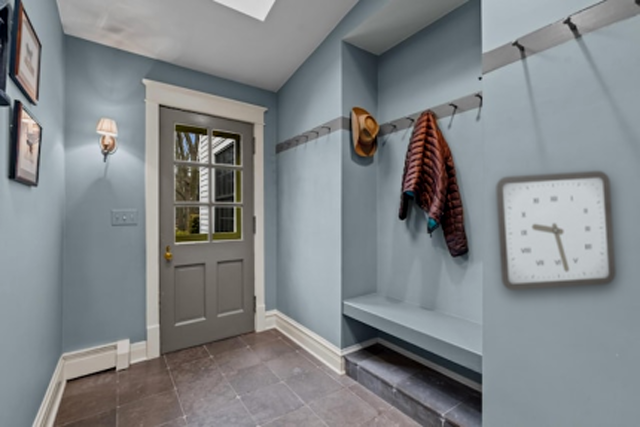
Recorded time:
9,28
